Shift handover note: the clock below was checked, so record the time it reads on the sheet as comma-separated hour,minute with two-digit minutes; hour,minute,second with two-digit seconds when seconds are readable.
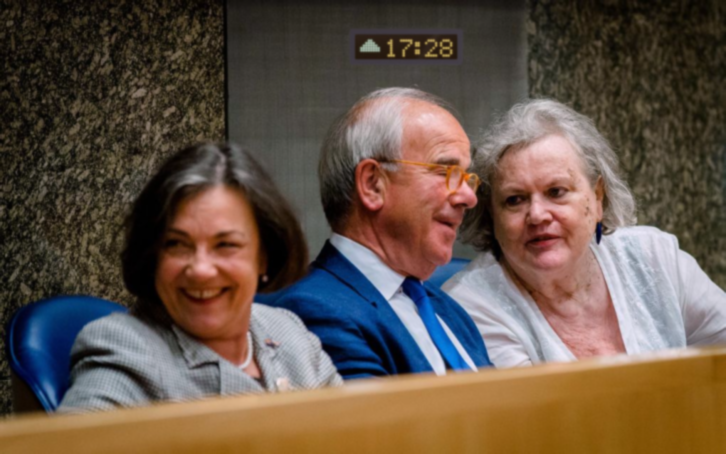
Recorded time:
17,28
